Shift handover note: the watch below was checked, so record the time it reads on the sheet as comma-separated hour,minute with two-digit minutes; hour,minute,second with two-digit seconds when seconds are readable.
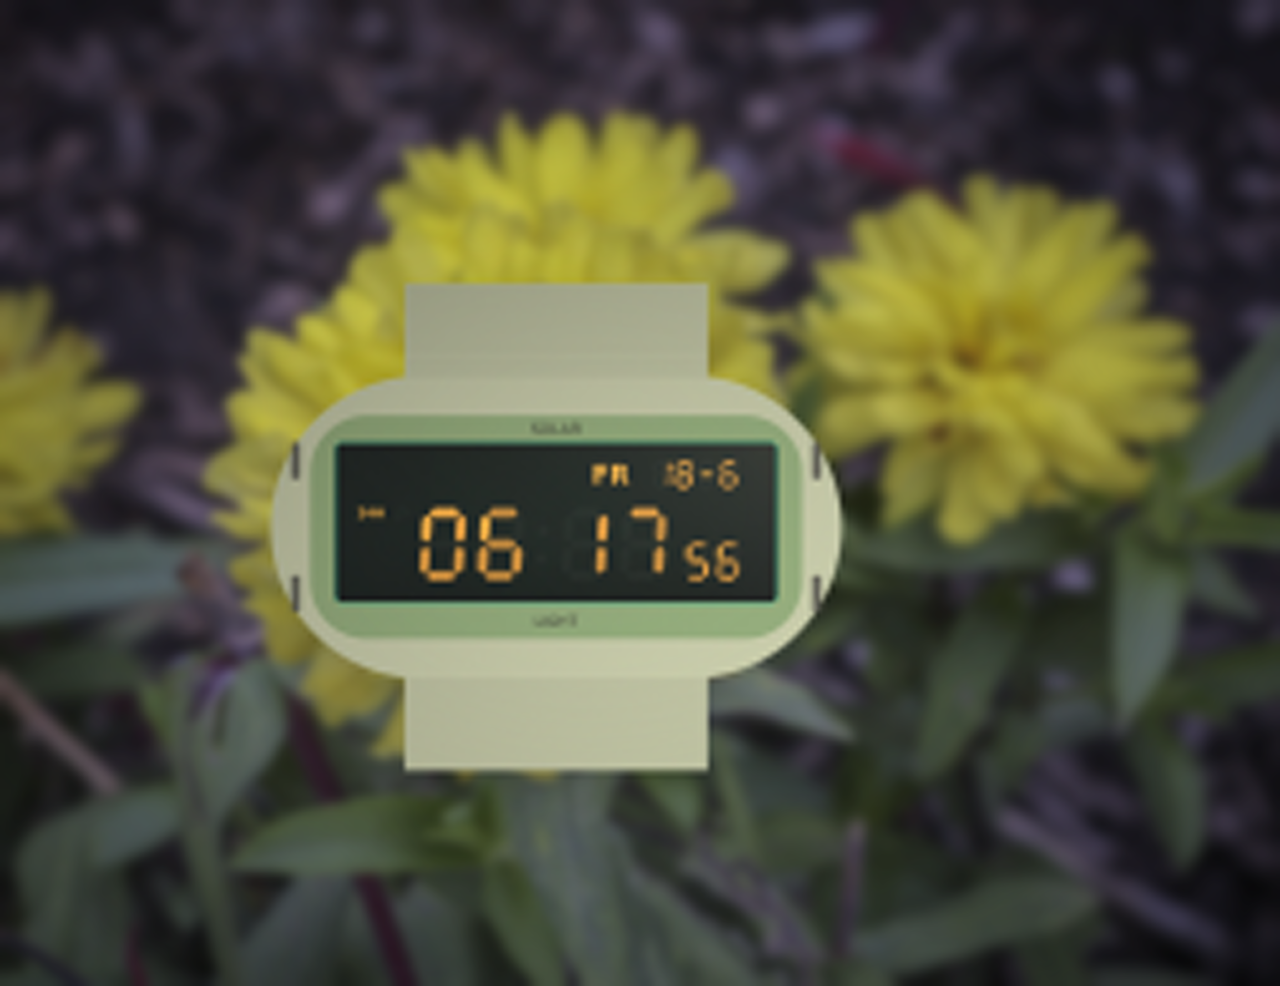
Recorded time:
6,17,56
